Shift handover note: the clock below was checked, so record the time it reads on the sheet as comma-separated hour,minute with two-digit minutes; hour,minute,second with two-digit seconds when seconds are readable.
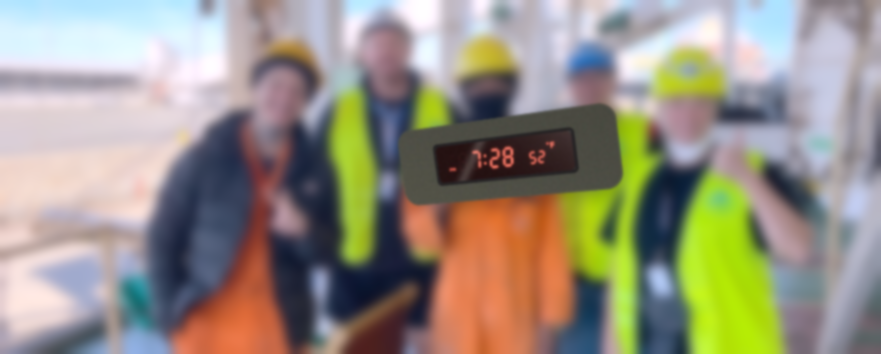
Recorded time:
7,28
